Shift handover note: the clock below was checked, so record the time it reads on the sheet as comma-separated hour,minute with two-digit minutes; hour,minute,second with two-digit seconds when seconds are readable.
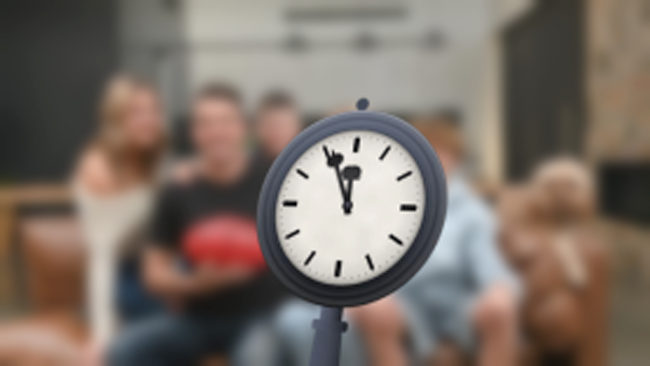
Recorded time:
11,56
